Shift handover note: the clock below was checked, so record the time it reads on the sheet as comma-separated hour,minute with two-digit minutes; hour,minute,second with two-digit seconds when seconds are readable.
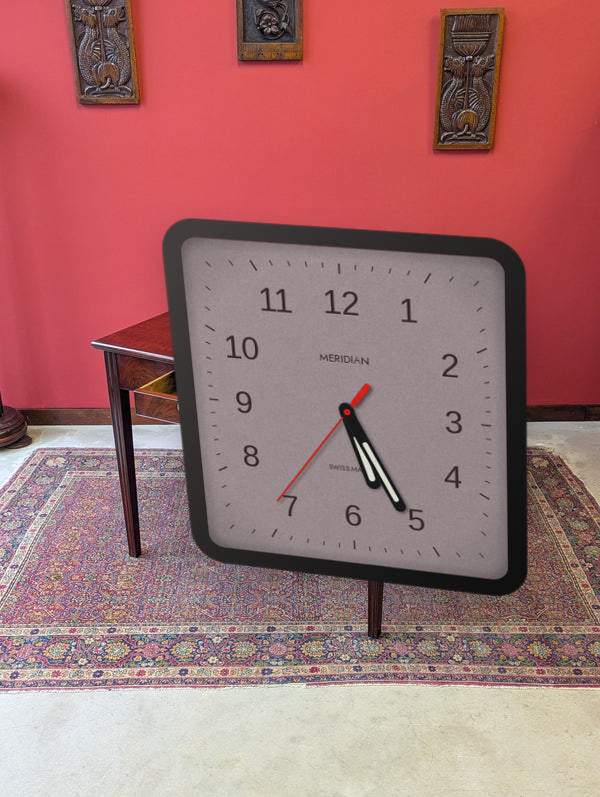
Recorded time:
5,25,36
